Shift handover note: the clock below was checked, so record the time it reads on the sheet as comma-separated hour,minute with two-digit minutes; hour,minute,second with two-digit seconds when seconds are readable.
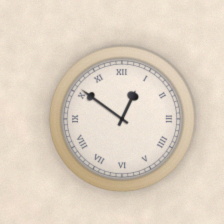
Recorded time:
12,51
